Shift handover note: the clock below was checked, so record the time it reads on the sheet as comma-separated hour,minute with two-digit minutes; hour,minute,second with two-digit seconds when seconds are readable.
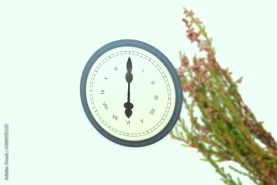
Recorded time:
6,00
